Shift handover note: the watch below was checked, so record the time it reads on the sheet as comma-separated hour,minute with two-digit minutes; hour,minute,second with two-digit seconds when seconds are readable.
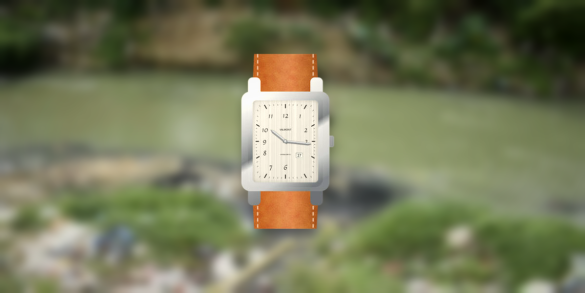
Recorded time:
10,16
